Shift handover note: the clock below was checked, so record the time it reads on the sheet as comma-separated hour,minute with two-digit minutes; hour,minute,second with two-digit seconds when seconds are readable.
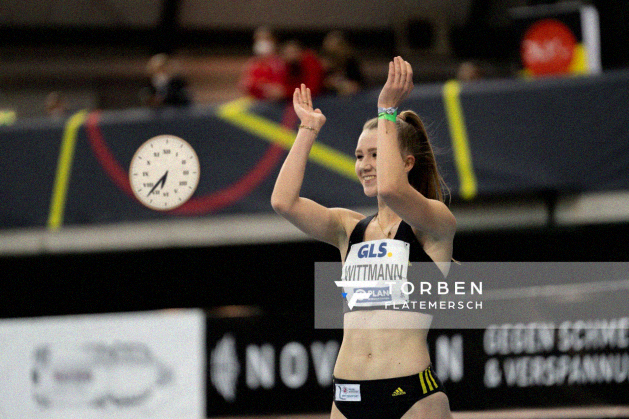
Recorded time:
6,37
